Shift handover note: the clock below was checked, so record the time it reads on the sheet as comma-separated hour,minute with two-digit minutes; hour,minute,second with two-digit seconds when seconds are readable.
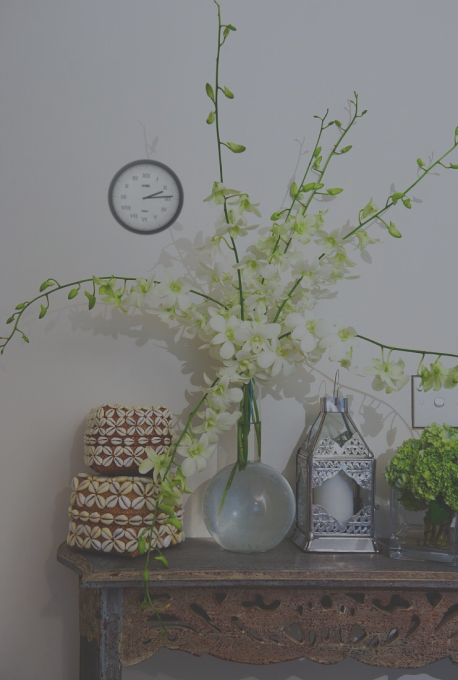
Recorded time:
2,14
